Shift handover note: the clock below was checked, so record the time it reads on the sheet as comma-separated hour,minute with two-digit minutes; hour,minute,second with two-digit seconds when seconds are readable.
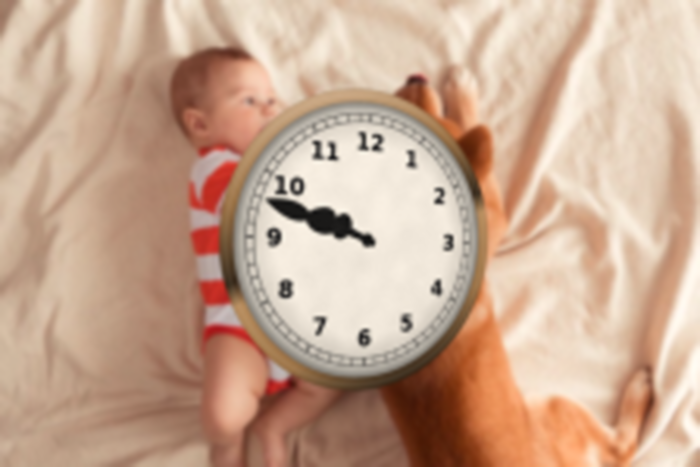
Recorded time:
9,48
